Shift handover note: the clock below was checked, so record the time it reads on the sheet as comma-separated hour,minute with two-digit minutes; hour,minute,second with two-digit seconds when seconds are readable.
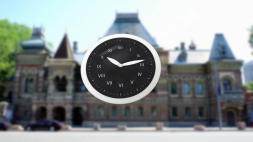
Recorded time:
10,13
